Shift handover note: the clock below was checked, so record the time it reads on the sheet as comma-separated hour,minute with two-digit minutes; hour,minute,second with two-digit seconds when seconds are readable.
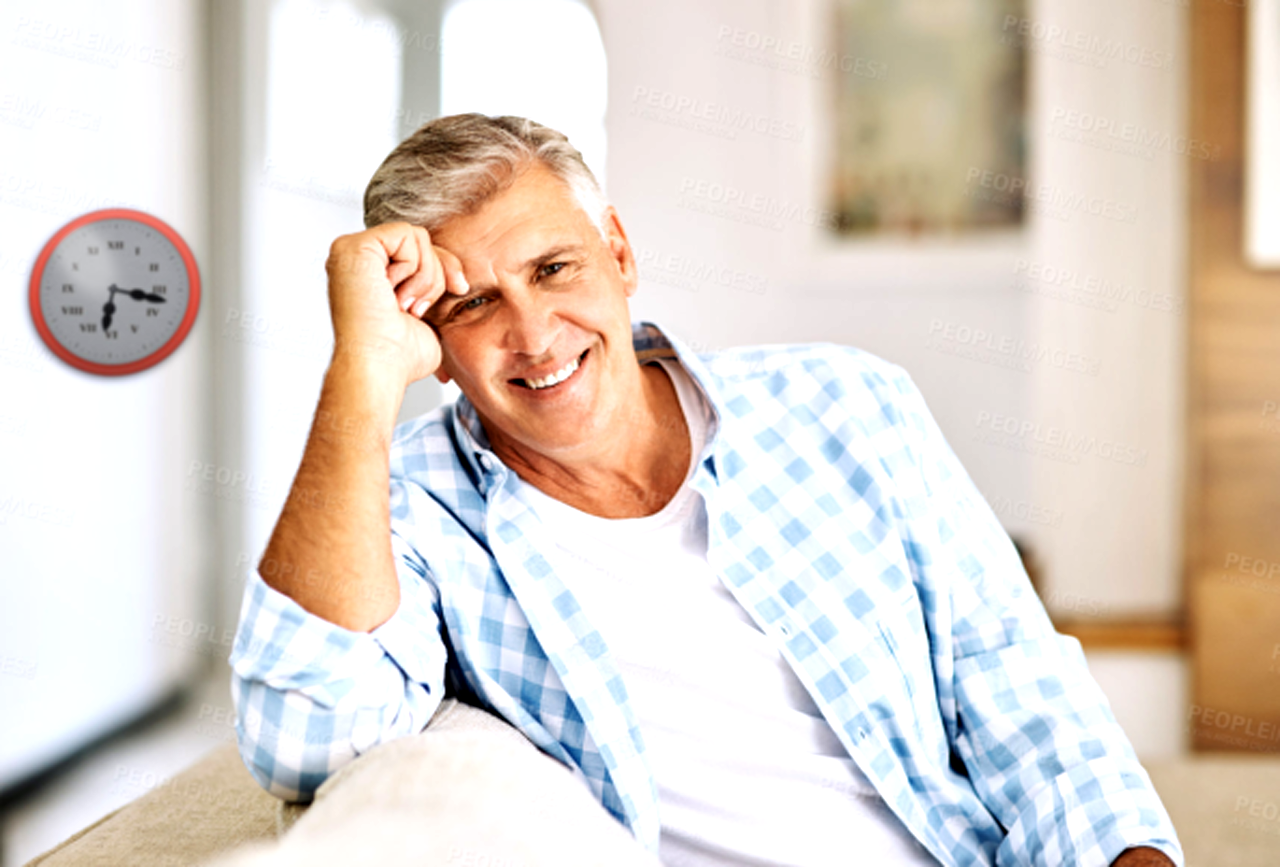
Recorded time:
6,17
